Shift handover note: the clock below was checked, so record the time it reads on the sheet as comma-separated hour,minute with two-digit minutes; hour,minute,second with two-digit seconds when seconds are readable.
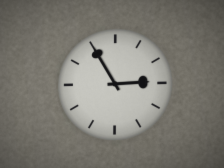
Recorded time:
2,55
